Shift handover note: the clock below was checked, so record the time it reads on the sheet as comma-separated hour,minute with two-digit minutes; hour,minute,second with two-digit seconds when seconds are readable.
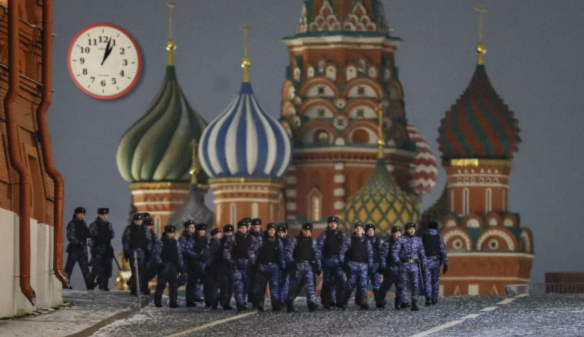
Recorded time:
1,03
